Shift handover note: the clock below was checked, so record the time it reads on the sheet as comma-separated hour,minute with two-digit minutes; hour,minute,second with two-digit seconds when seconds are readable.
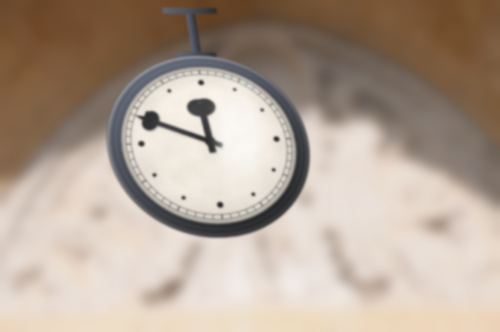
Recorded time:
11,49
